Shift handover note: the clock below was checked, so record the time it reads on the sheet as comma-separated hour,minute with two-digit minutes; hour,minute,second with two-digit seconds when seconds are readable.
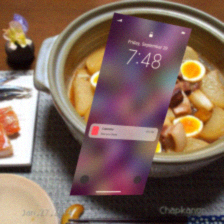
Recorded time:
7,48
